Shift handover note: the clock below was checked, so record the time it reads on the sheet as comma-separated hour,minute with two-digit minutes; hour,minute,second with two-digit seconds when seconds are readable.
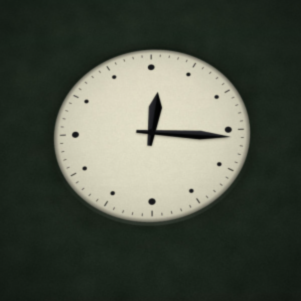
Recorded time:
12,16
